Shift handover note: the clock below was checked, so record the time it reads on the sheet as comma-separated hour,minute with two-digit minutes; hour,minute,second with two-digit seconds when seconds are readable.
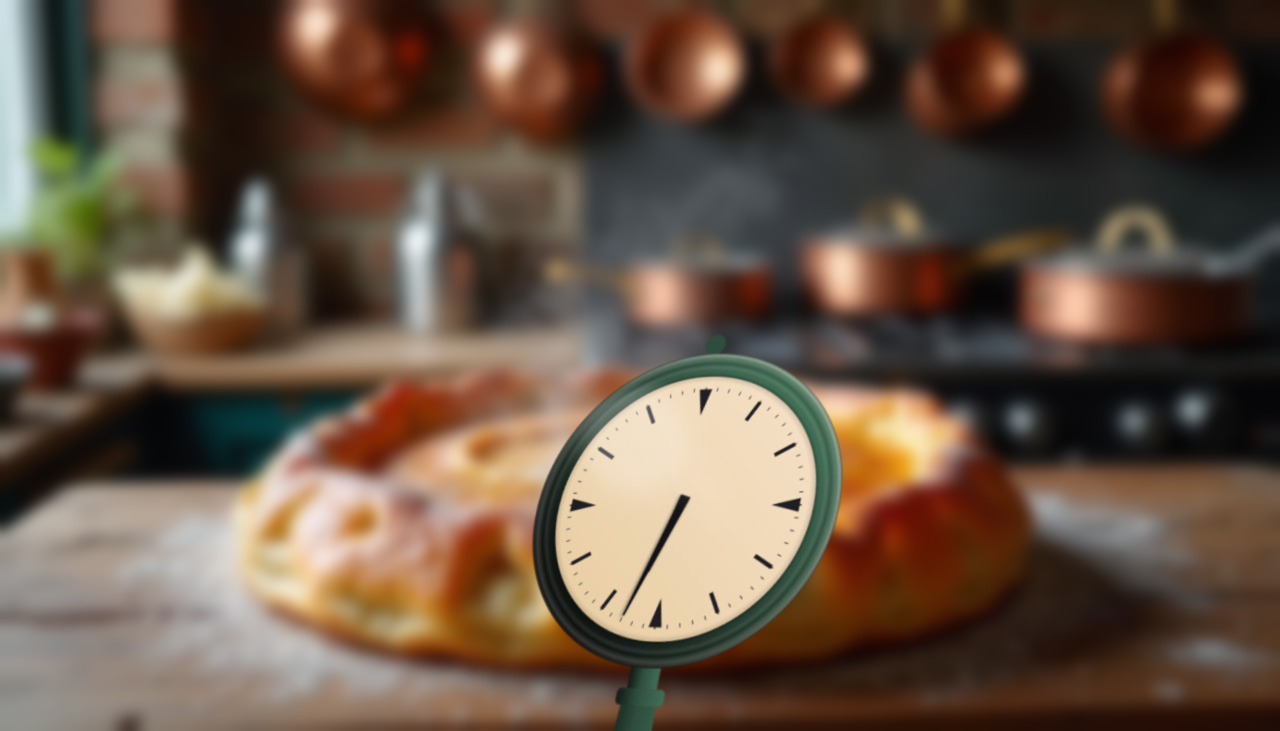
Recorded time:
6,33
